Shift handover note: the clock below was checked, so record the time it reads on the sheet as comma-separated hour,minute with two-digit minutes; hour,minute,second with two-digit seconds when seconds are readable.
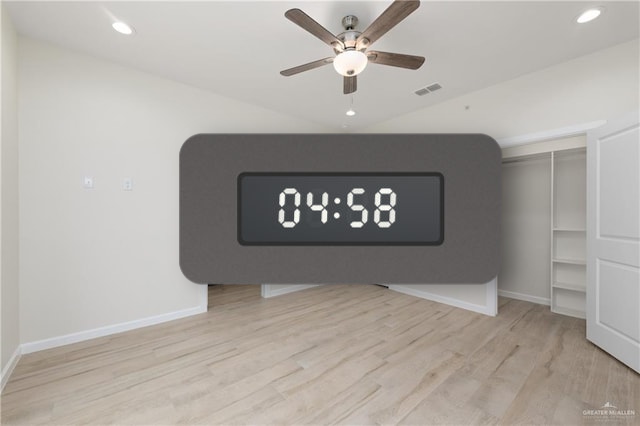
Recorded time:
4,58
